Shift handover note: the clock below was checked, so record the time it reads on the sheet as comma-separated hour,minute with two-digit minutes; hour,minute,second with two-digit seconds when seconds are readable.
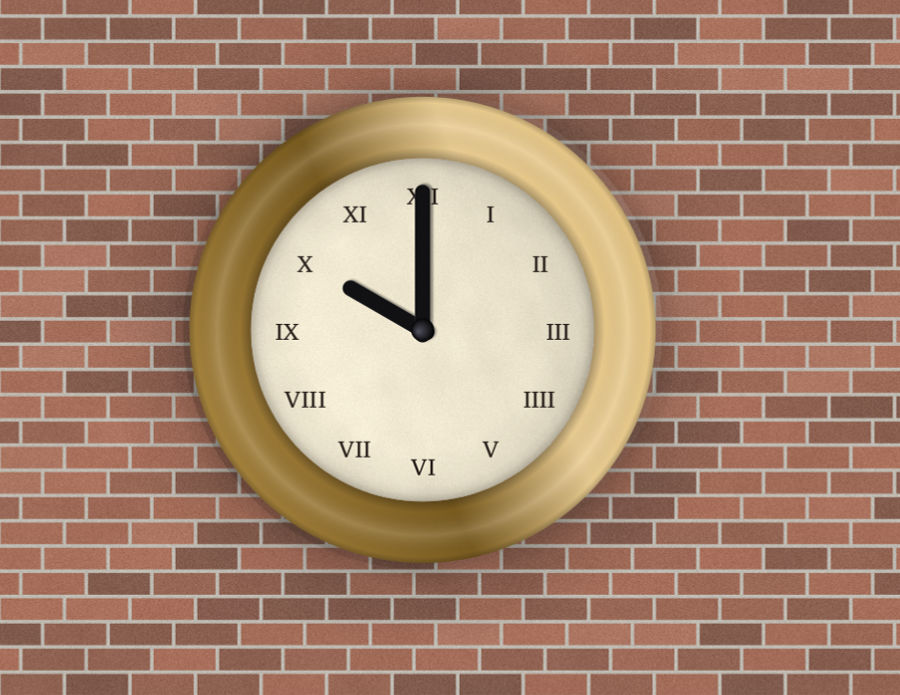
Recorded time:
10,00
